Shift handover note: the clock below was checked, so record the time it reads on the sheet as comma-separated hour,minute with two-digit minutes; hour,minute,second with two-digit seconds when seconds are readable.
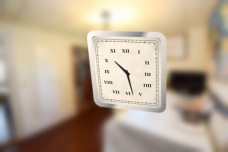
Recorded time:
10,28
